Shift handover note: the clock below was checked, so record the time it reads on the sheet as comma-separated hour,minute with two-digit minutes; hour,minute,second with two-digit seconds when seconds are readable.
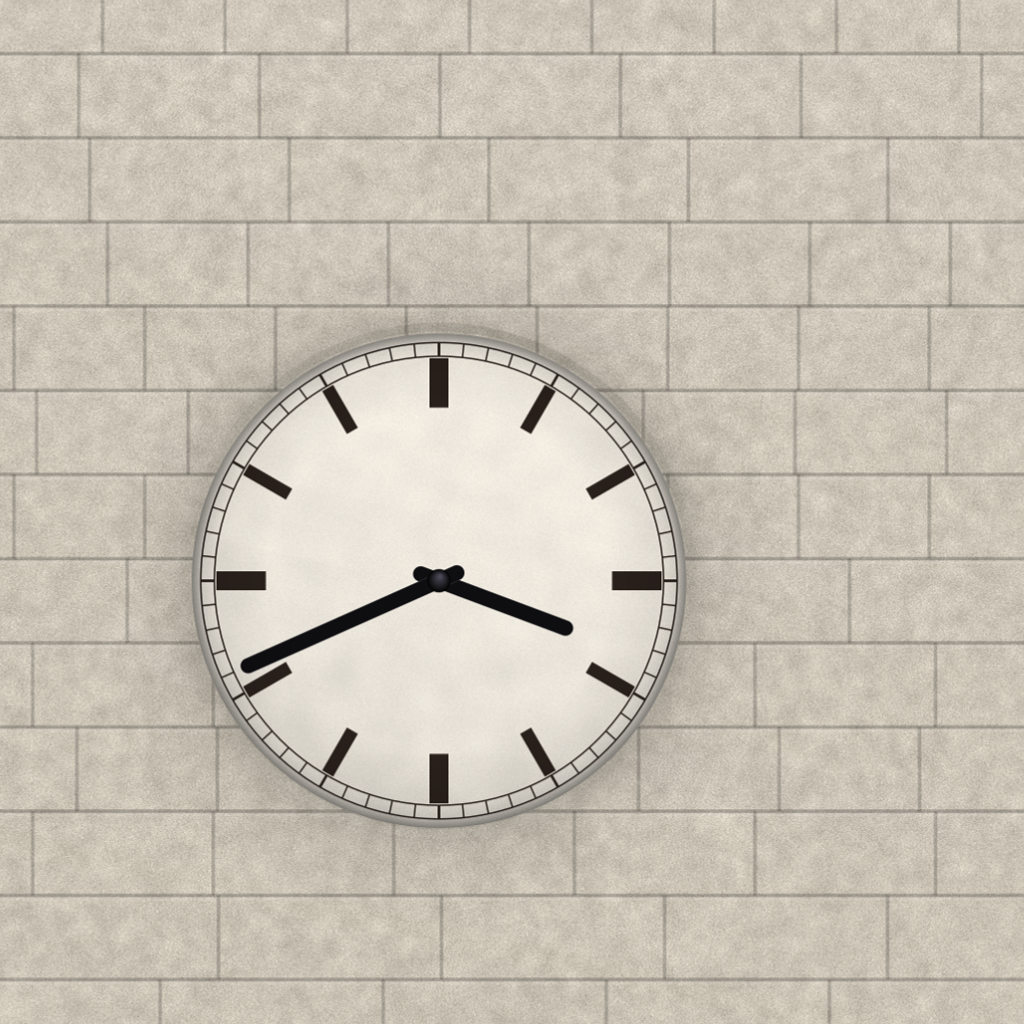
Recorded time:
3,41
